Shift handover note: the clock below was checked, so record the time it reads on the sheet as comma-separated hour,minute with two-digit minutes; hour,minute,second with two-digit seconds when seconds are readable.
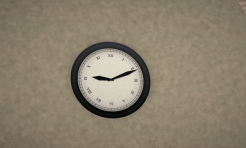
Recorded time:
9,11
